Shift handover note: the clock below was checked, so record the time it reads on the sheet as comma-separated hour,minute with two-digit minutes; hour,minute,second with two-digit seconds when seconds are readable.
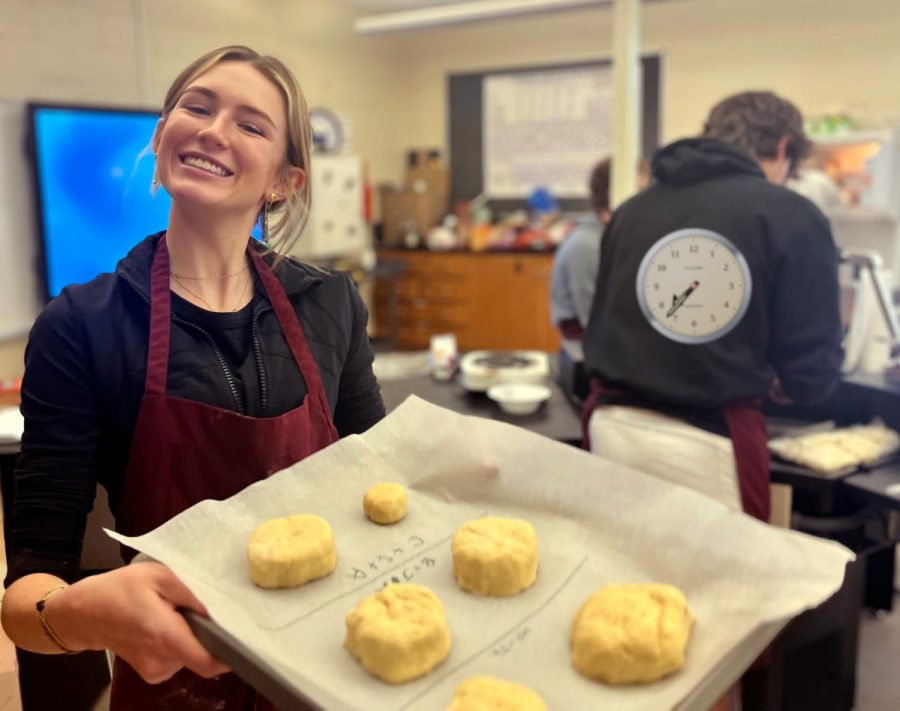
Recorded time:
7,37
